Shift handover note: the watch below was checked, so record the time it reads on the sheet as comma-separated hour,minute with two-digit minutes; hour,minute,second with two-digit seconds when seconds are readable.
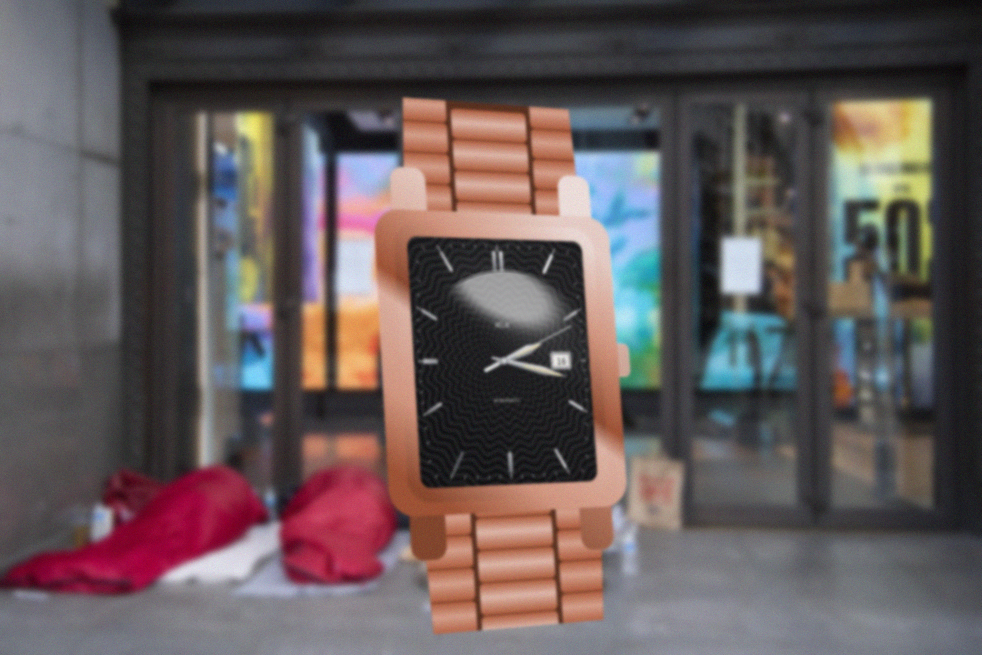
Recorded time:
2,17,11
